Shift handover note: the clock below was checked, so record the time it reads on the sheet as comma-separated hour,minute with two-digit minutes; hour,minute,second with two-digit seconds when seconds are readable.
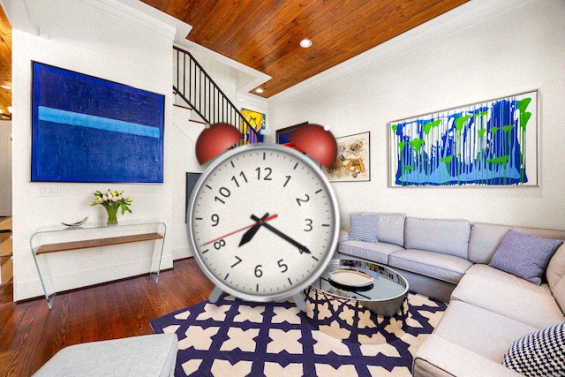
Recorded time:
7,19,41
